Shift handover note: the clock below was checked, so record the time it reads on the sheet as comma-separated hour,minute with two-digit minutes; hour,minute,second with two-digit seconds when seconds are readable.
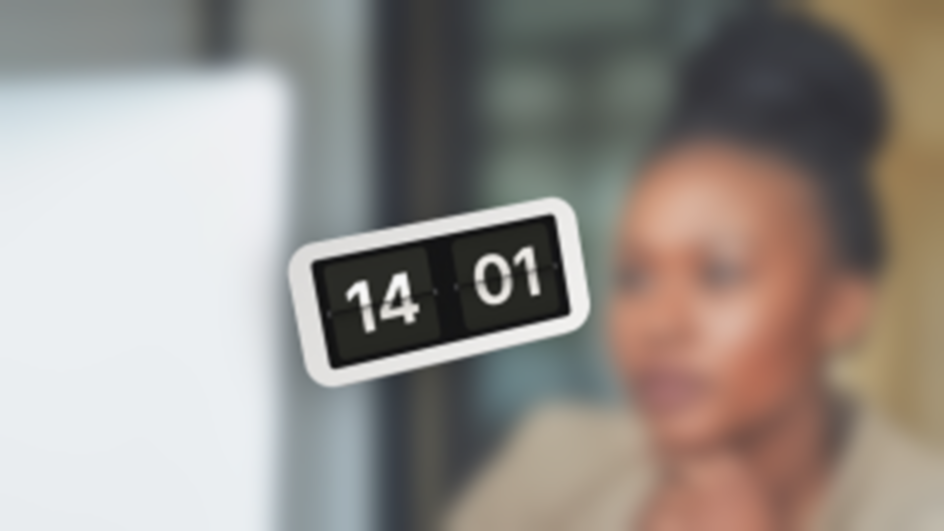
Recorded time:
14,01
